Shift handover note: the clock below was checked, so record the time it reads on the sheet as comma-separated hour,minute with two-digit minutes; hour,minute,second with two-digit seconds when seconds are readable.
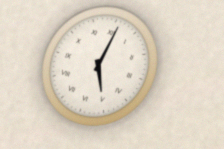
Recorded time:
5,01
